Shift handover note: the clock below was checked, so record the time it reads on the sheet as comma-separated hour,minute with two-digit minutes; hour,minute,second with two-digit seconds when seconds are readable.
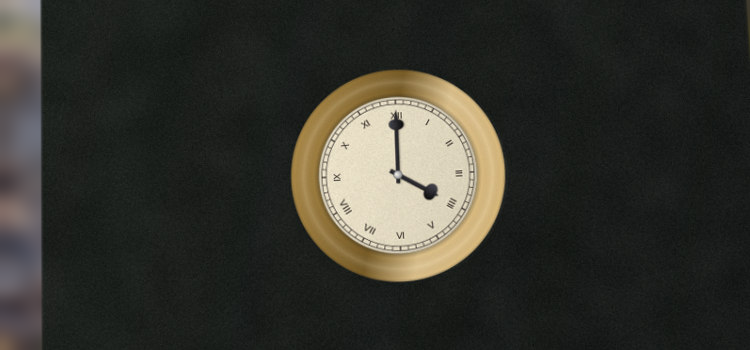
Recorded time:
4,00
